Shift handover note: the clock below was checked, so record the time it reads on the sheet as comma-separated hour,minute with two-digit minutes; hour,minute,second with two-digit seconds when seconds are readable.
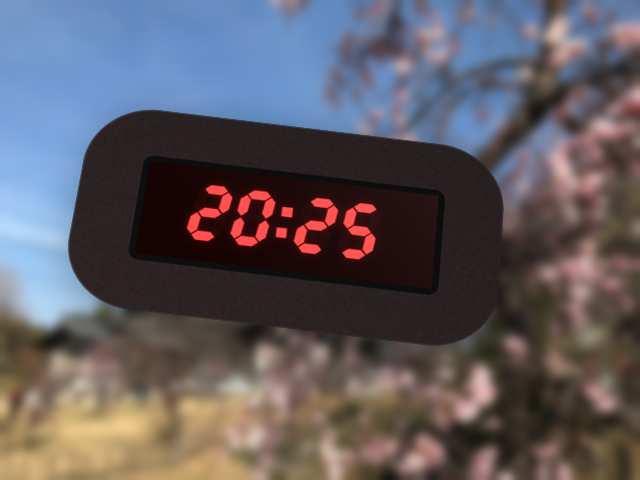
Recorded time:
20,25
